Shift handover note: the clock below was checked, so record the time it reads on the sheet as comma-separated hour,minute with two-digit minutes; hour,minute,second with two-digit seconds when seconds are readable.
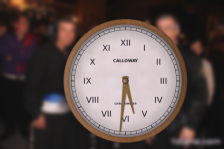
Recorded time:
5,31
